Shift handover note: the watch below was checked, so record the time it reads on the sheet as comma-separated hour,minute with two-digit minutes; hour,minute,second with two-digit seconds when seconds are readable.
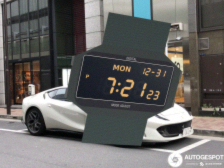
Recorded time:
7,21,23
